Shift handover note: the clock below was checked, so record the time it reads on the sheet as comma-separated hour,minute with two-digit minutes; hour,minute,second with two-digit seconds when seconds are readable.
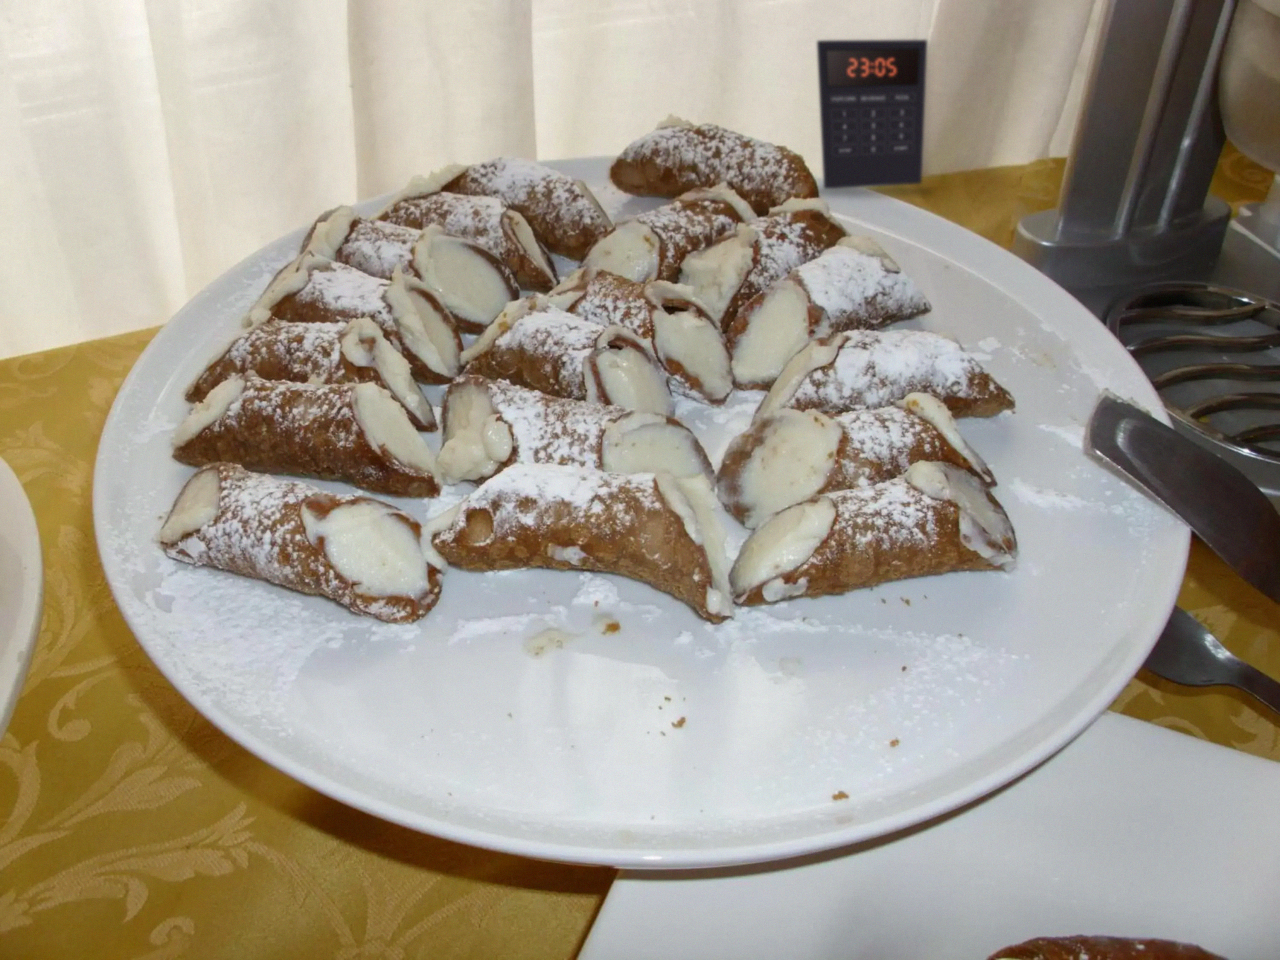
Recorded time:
23,05
